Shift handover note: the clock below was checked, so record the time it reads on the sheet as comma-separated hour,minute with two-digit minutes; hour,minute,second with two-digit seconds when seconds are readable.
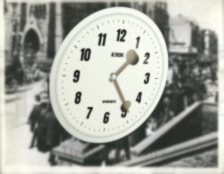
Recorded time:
1,24
